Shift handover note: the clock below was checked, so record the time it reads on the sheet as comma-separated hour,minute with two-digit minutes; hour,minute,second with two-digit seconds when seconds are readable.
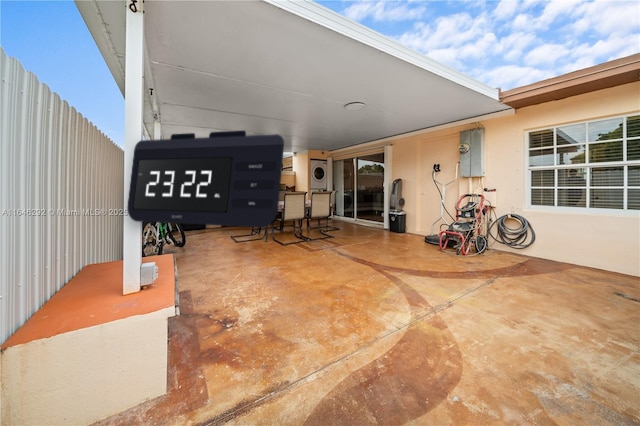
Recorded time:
23,22
